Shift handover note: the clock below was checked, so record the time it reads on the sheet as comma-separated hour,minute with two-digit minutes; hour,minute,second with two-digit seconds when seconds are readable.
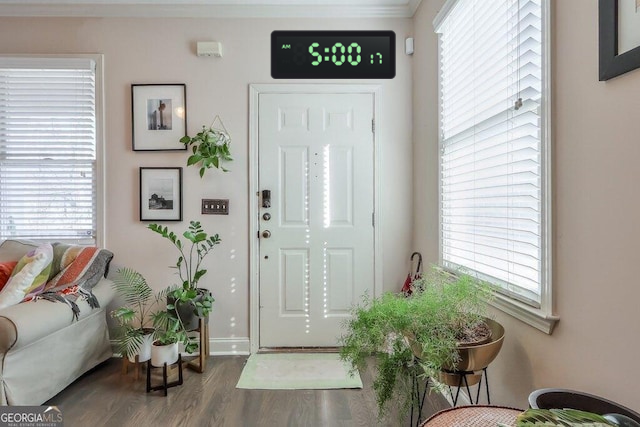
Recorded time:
5,00,17
